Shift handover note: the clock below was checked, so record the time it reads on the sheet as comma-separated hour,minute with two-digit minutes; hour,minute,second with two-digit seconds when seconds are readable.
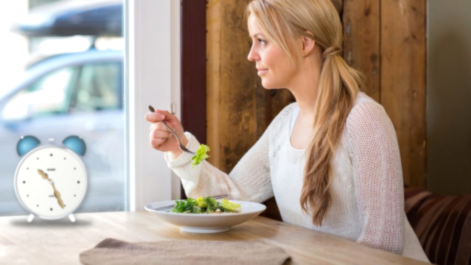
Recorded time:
10,26
